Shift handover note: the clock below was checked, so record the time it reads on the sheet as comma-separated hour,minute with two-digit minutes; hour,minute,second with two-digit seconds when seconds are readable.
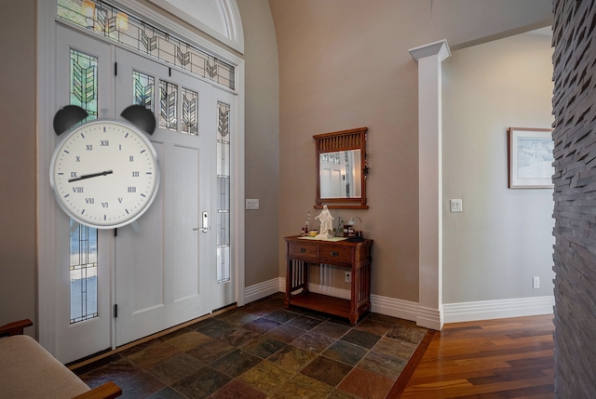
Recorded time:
8,43
